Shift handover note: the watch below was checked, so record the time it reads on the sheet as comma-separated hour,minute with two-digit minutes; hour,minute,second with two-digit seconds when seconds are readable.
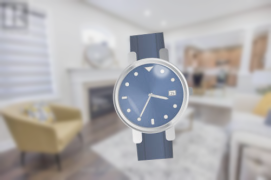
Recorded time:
3,35
